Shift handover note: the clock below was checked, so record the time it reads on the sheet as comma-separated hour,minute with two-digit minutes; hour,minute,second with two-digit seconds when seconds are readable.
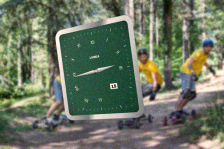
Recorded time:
2,44
